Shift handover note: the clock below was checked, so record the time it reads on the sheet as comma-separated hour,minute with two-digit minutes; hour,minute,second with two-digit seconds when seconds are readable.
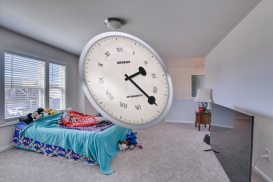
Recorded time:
2,24
